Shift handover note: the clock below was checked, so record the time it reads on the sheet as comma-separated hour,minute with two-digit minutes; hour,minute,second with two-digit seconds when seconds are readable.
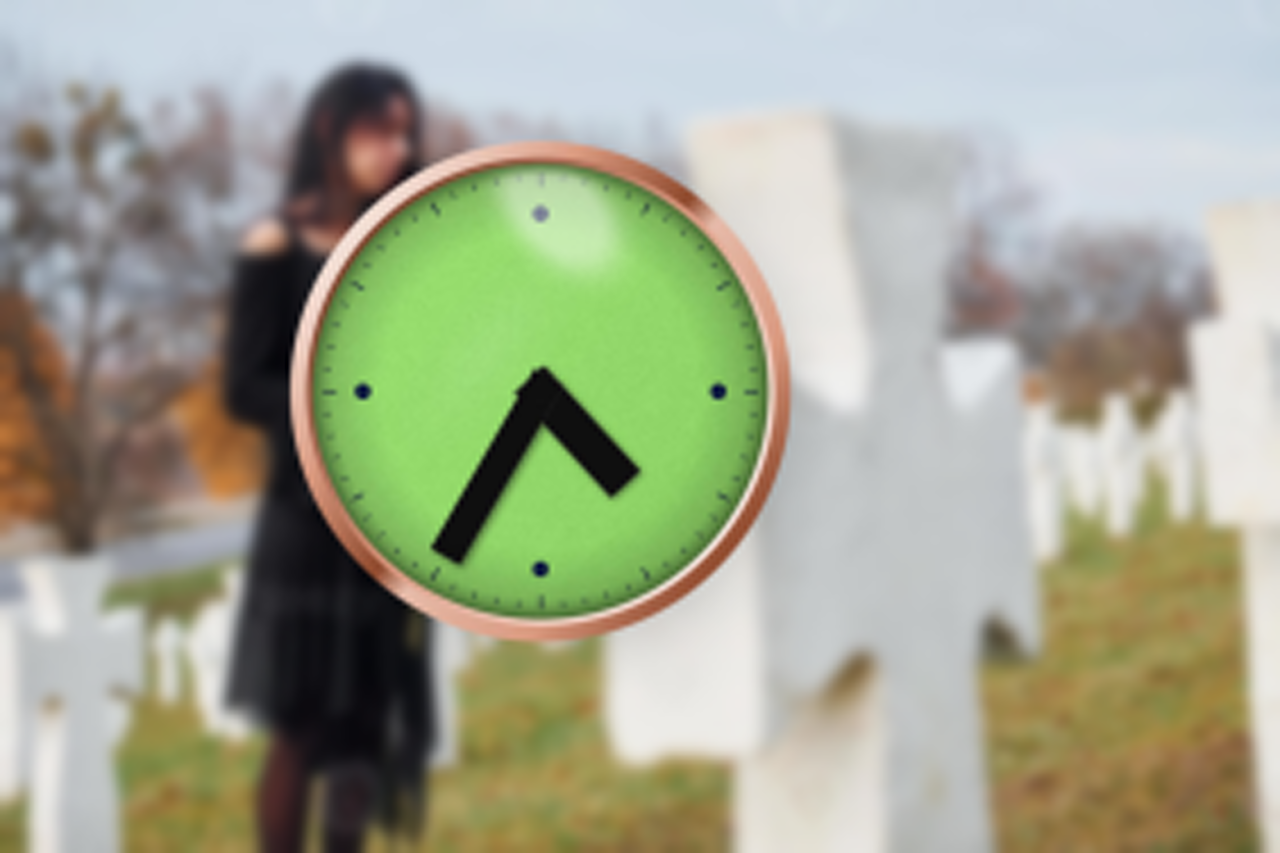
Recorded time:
4,35
